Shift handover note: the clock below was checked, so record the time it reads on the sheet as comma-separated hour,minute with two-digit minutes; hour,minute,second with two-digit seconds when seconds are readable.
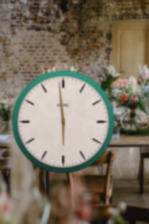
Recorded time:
5,59
